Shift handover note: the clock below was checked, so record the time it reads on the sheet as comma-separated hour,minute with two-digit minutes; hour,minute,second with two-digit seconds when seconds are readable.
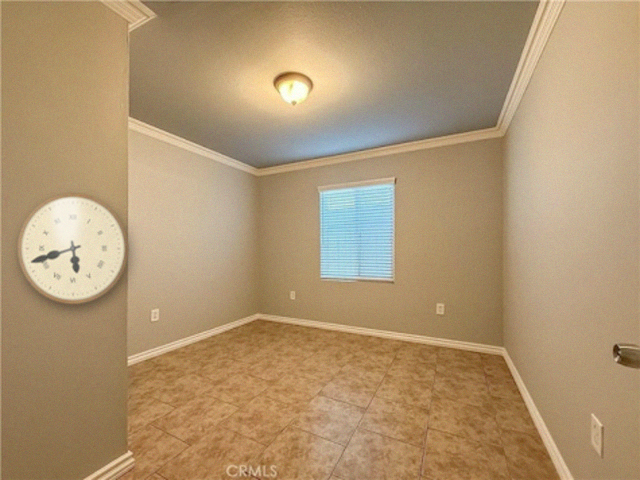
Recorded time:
5,42
